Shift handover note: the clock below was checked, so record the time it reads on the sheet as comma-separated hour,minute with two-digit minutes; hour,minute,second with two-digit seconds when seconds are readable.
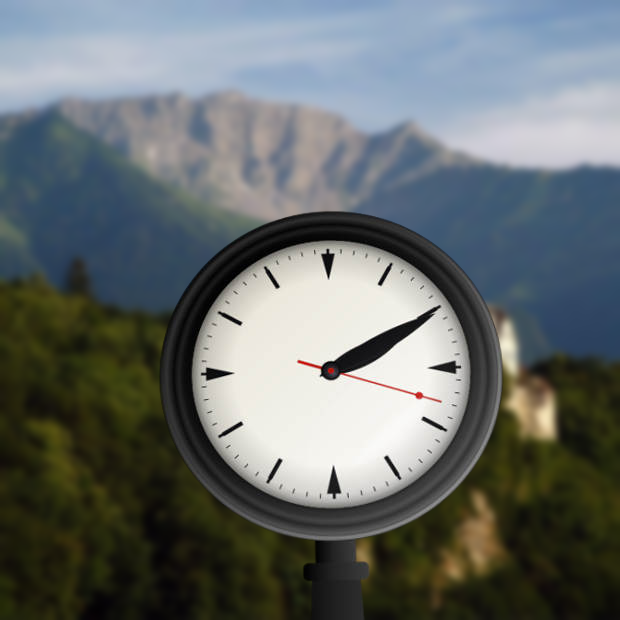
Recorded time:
2,10,18
